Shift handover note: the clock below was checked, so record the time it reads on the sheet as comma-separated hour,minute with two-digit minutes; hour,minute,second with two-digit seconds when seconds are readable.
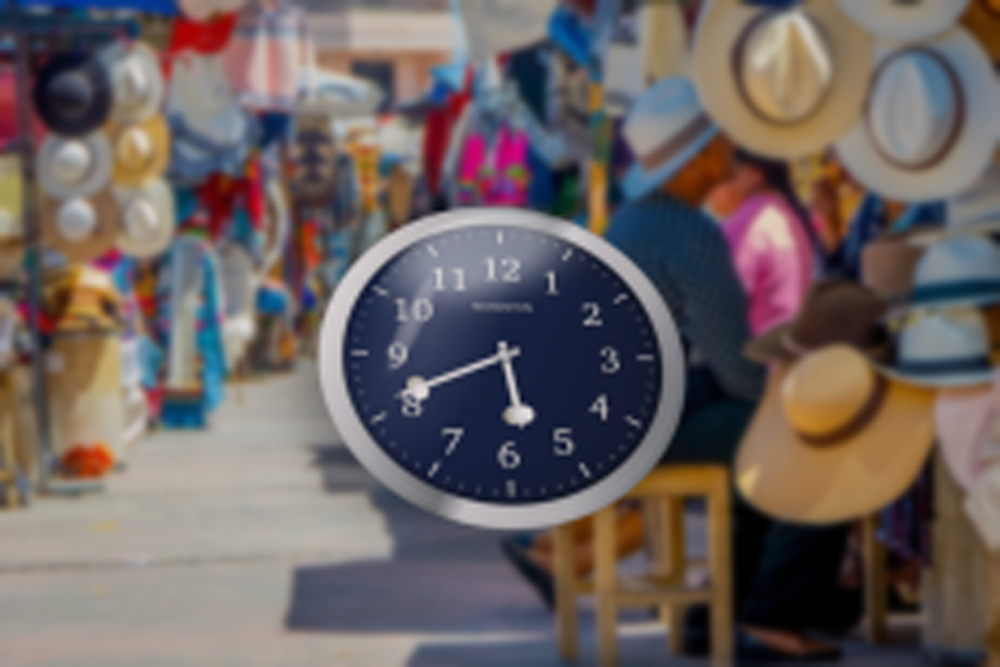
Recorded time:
5,41
